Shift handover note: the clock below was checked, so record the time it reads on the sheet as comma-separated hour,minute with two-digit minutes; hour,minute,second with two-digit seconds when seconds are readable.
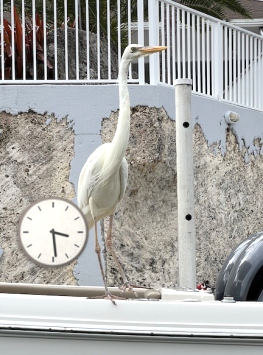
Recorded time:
3,29
